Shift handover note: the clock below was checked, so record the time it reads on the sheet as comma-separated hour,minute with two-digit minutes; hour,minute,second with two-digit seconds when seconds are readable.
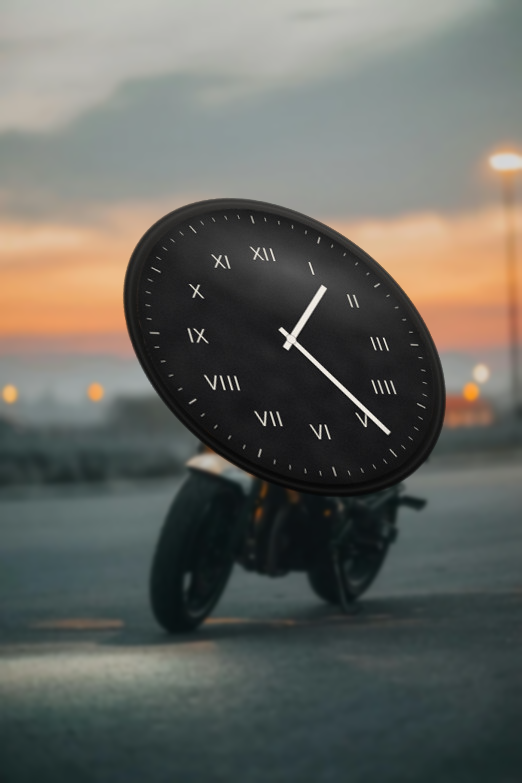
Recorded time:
1,24
